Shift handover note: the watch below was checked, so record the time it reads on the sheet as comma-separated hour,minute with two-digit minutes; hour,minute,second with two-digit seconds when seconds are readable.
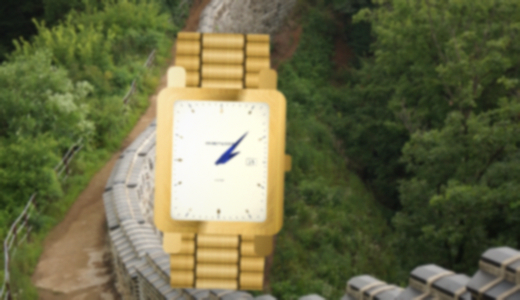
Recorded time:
2,07
